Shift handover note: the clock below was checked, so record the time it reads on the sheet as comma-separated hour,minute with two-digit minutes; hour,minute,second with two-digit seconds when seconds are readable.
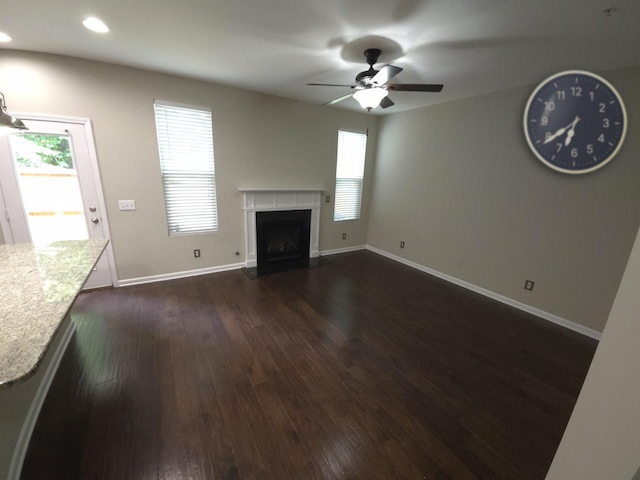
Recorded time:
6,39
